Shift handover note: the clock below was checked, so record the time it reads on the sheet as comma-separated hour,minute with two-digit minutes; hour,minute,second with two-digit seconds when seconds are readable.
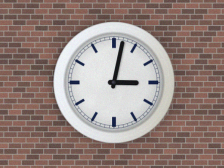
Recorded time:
3,02
